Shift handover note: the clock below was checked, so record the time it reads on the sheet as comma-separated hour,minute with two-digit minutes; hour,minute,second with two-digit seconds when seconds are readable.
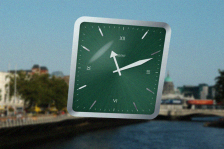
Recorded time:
11,11
